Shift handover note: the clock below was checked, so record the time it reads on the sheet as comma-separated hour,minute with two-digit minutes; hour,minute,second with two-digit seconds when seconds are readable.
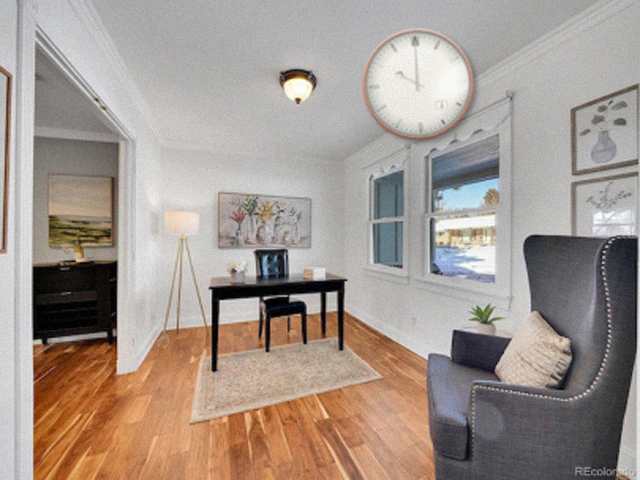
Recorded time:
10,00
